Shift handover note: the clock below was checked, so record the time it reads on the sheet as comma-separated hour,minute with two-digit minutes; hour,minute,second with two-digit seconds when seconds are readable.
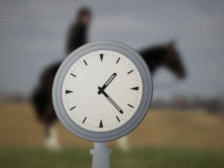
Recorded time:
1,23
